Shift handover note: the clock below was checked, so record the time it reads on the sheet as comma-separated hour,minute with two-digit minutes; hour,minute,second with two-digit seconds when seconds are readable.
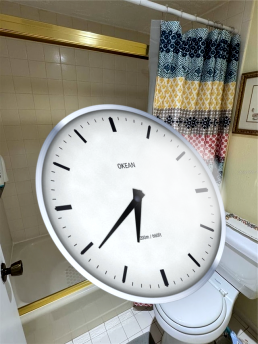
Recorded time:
6,39
